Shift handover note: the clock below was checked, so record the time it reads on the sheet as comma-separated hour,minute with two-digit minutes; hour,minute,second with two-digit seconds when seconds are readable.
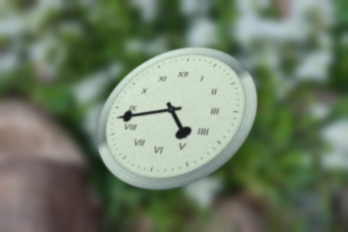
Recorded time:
4,43
